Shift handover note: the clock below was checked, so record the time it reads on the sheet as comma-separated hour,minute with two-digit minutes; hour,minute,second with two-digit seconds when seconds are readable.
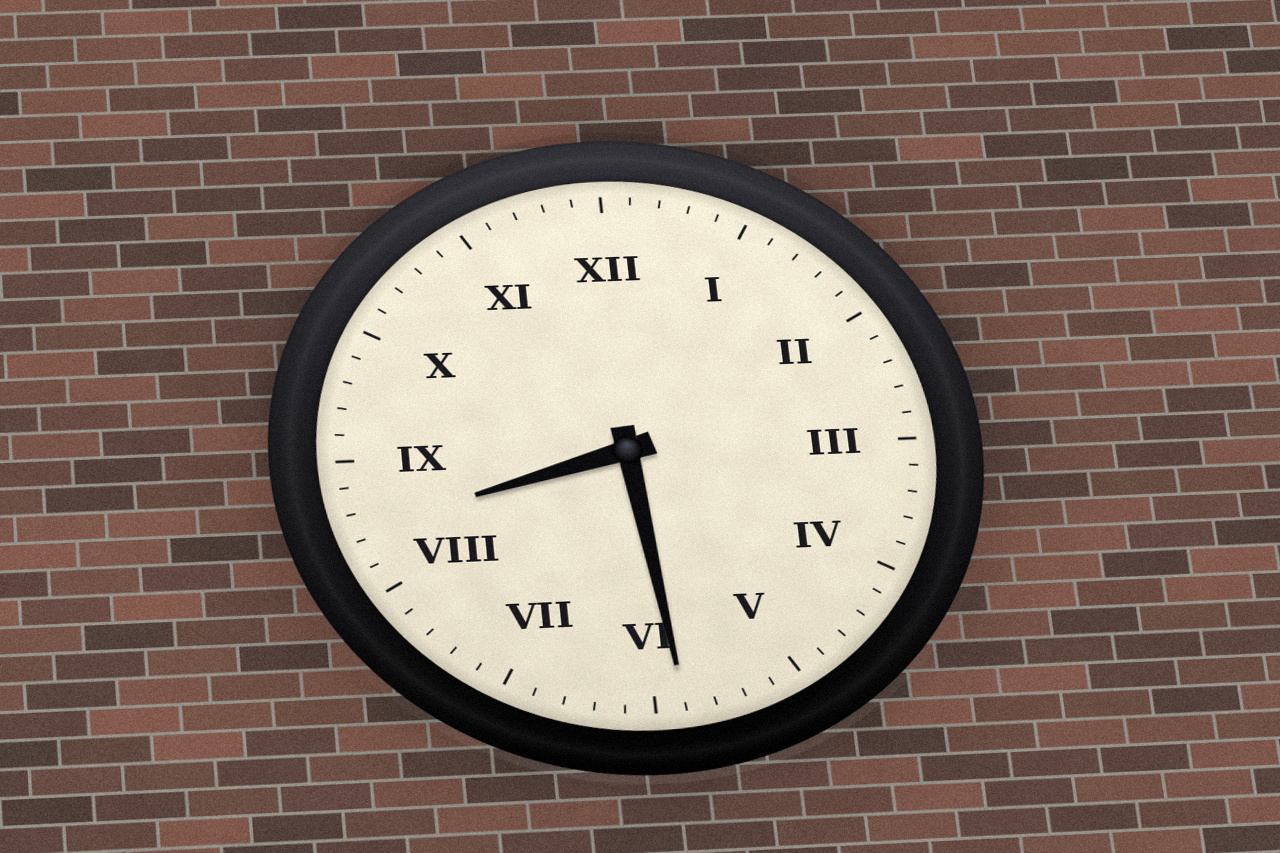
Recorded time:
8,29
